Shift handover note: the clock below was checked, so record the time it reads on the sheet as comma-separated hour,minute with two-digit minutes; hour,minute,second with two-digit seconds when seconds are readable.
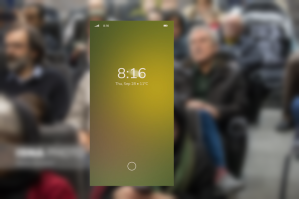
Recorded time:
8,16
